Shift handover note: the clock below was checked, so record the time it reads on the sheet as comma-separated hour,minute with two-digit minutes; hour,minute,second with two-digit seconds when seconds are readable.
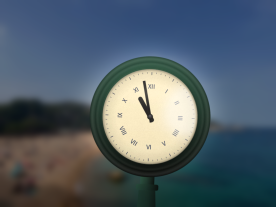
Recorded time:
10,58
